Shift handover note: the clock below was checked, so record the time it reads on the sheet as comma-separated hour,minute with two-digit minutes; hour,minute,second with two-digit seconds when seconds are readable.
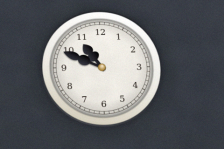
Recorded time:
10,49
